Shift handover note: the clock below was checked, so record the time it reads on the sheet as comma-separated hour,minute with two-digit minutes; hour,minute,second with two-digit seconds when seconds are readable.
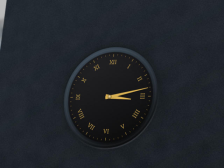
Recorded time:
3,13
